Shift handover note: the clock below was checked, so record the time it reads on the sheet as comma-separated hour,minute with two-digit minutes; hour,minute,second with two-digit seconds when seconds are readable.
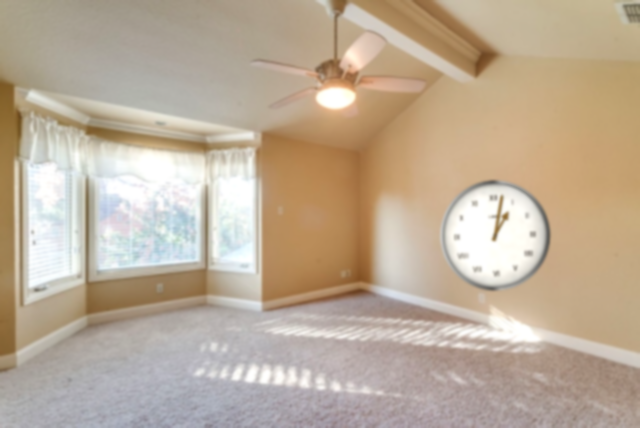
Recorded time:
1,02
